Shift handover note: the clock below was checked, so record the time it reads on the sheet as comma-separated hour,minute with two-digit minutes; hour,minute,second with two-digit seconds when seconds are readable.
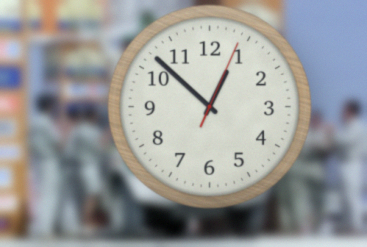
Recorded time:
12,52,04
